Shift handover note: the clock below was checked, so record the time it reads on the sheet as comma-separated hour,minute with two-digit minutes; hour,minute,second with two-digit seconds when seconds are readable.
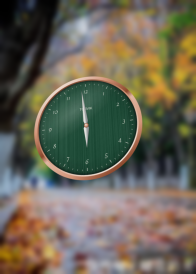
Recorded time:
5,59
